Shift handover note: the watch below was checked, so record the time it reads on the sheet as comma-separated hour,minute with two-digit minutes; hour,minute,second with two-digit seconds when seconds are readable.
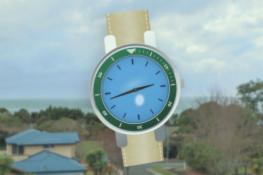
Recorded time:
2,43
